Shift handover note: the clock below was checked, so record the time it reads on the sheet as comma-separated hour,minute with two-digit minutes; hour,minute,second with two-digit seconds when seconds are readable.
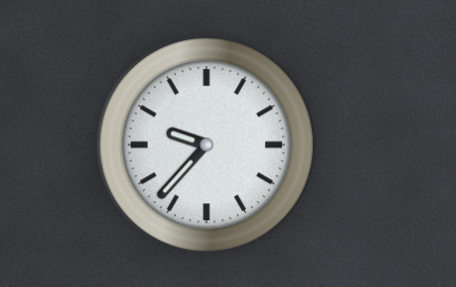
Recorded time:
9,37
